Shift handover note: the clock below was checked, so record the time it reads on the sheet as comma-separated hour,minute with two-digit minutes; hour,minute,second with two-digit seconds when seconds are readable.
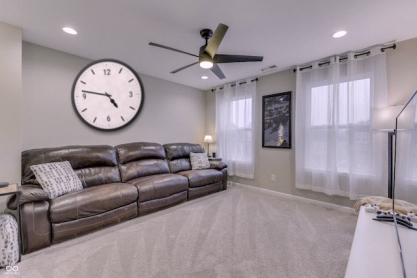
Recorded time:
4,47
